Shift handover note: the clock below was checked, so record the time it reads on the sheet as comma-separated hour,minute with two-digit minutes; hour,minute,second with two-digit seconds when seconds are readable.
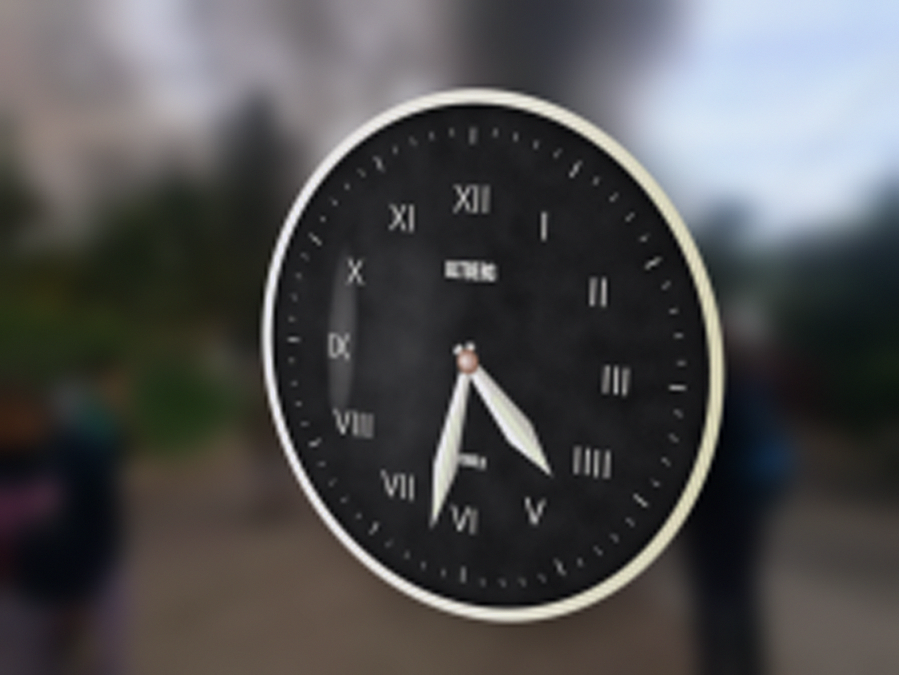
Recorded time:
4,32
